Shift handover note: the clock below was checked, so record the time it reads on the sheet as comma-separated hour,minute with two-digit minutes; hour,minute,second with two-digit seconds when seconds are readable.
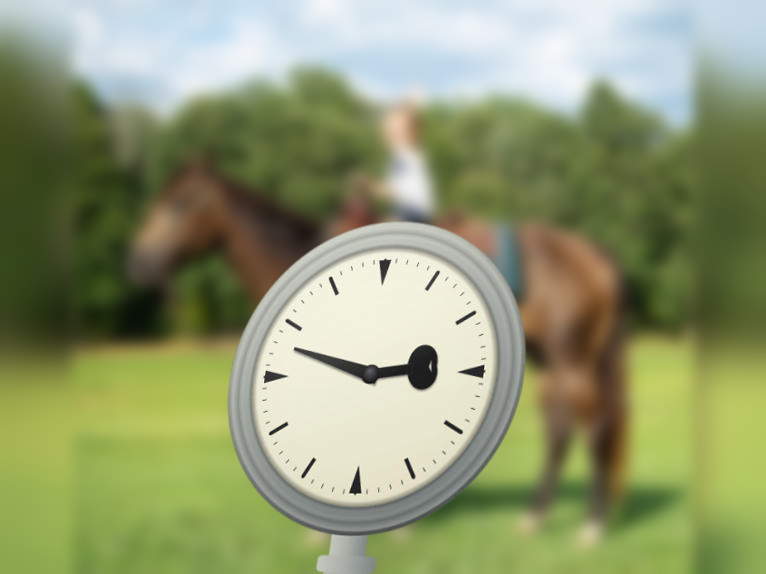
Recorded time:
2,48
